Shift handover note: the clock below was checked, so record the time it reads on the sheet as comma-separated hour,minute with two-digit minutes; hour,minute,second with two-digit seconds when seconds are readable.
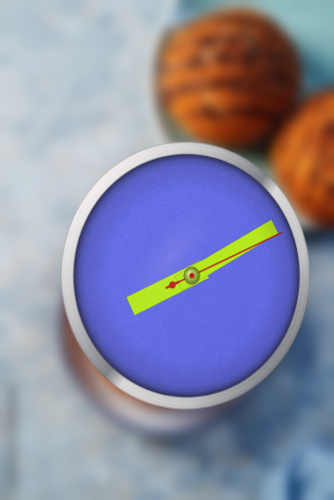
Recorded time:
8,10,11
